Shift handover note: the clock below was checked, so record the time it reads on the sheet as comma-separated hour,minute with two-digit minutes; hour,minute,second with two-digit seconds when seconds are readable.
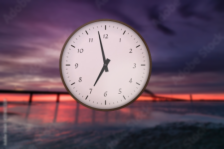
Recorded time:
6,58
